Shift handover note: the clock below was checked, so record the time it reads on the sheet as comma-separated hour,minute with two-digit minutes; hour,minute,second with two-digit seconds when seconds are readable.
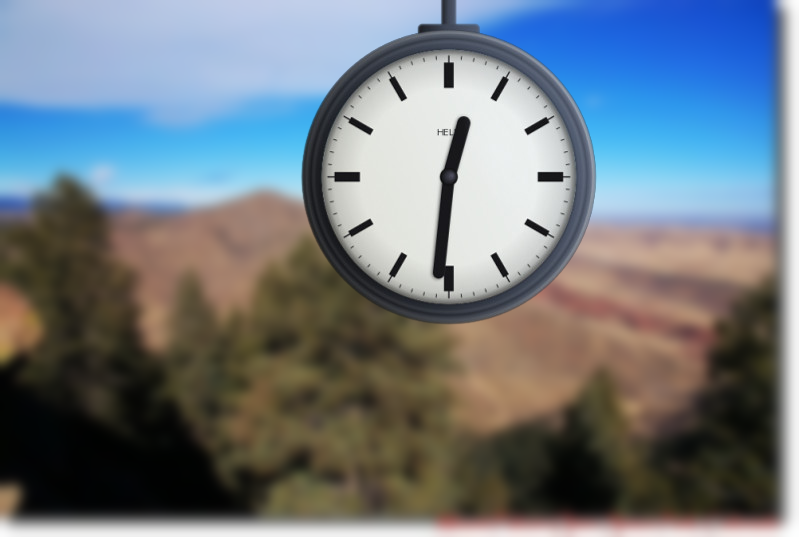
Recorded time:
12,31
